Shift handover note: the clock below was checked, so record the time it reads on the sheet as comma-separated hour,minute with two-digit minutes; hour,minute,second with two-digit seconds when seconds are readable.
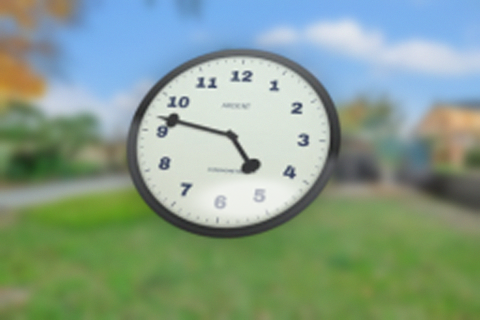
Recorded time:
4,47
